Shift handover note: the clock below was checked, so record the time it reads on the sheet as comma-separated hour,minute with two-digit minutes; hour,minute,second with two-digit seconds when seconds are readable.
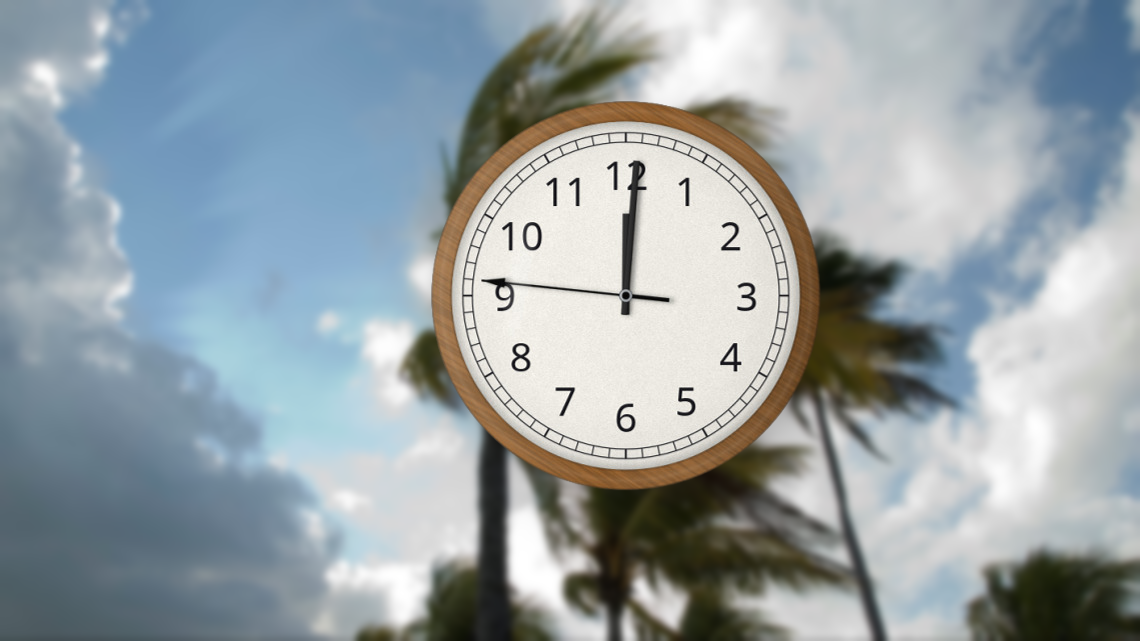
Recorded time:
12,00,46
